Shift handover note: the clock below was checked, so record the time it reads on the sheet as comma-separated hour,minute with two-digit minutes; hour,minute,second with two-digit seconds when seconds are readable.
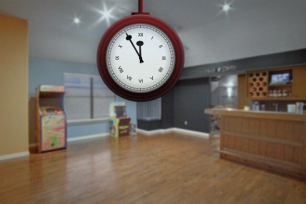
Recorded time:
11,55
